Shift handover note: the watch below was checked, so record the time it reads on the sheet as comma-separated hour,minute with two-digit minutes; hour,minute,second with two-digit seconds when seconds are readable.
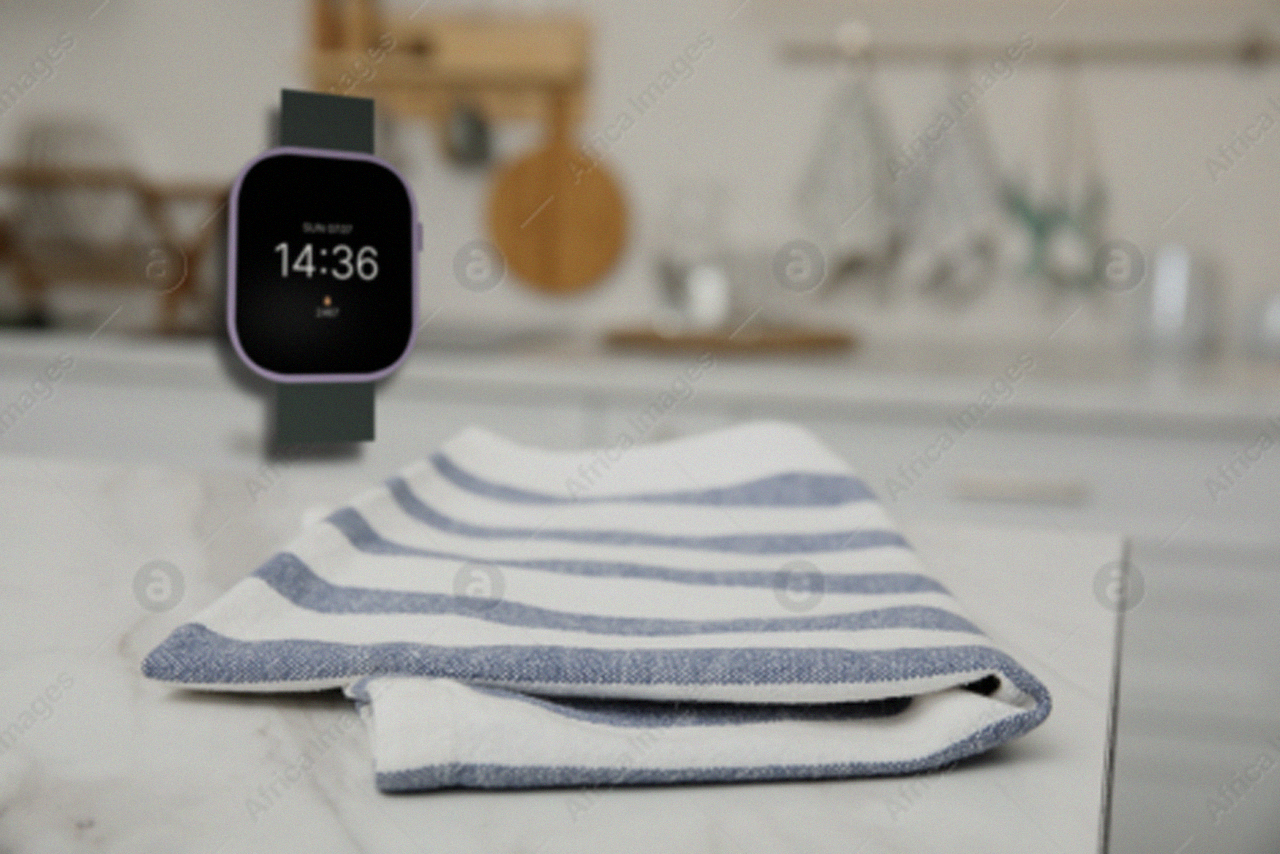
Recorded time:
14,36
